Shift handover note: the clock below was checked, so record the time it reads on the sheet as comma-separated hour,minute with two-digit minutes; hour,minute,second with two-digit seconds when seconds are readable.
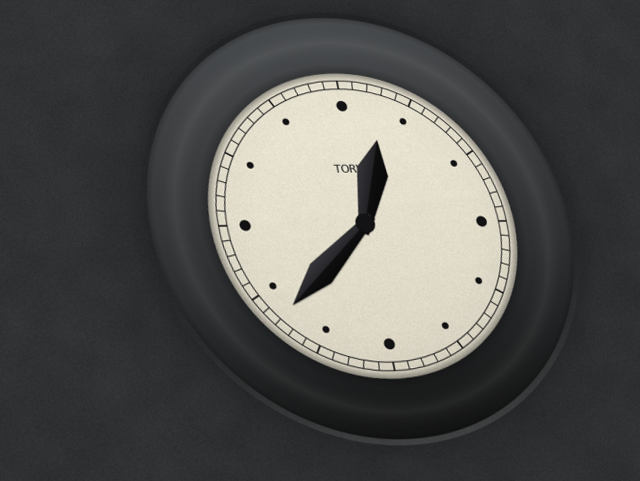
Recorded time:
12,38
